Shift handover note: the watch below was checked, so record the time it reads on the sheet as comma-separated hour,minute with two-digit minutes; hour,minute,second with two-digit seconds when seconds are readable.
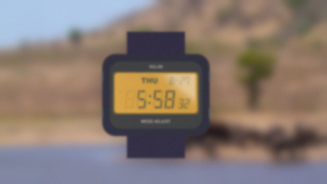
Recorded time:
5,58
